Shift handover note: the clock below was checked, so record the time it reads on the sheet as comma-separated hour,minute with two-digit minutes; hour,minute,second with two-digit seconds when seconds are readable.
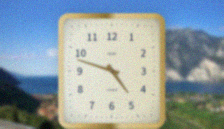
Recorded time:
4,48
